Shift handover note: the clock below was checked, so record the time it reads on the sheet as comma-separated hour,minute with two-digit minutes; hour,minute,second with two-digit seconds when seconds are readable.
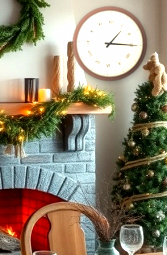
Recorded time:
1,15
